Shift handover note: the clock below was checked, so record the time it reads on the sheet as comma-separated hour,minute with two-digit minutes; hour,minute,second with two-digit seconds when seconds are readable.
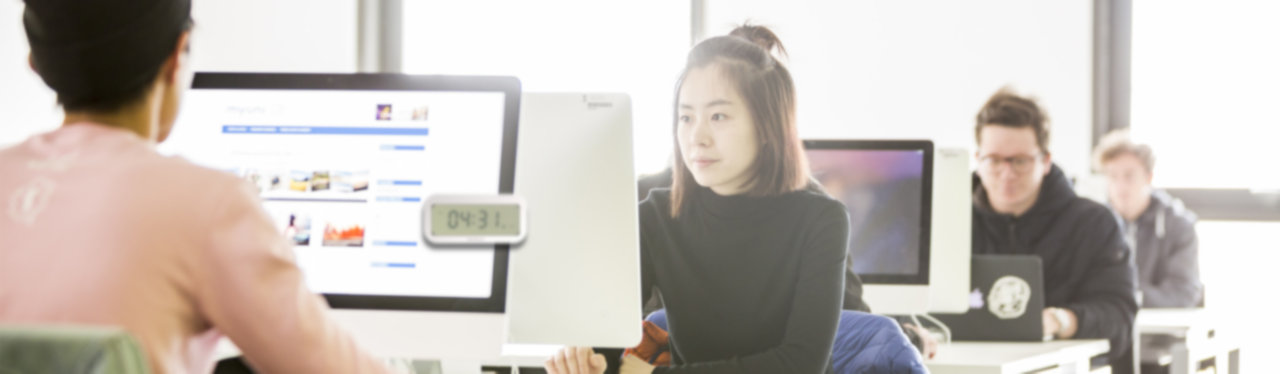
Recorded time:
4,31
